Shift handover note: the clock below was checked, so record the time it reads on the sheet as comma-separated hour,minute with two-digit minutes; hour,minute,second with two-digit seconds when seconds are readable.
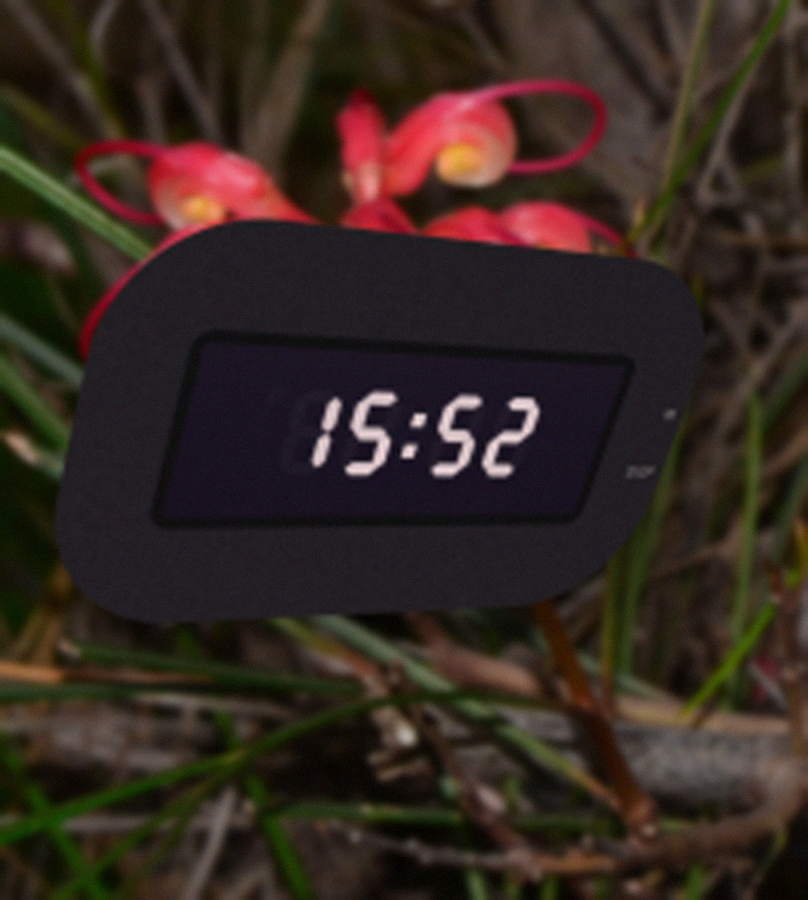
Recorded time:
15,52
